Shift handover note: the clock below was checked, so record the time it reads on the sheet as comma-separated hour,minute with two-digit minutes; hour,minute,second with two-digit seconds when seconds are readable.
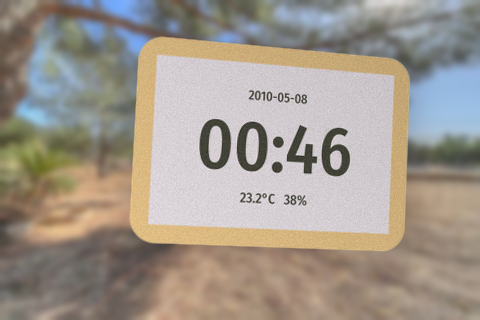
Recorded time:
0,46
